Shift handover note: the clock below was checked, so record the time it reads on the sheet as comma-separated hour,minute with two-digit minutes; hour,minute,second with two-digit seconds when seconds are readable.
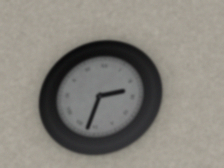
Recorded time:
2,32
